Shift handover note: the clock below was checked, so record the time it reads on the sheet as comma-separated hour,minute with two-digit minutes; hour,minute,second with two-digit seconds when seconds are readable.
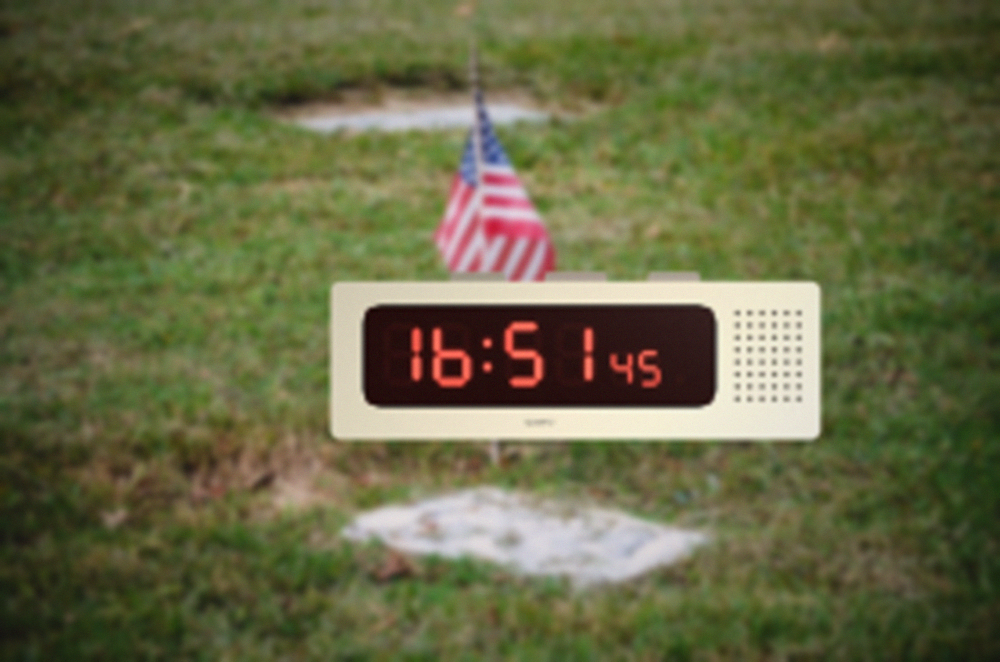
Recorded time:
16,51,45
